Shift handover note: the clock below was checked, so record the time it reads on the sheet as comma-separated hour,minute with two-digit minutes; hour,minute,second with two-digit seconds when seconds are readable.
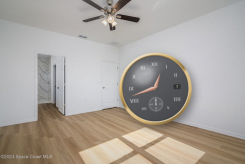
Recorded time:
12,42
